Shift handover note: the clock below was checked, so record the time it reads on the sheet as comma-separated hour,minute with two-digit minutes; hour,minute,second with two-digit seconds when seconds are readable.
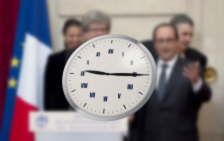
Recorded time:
9,15
